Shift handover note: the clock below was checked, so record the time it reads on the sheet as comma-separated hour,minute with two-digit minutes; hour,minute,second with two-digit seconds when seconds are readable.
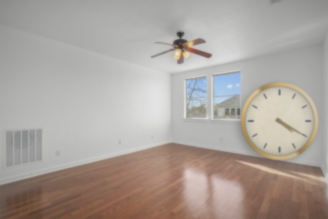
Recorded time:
4,20
